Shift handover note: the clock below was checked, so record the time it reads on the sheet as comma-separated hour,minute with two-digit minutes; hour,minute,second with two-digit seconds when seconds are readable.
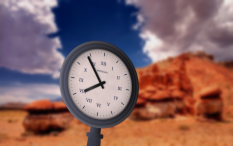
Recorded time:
7,54
